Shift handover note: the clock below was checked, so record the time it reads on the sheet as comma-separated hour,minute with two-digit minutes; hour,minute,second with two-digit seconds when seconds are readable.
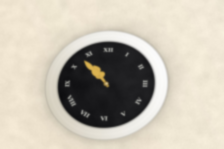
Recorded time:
10,53
